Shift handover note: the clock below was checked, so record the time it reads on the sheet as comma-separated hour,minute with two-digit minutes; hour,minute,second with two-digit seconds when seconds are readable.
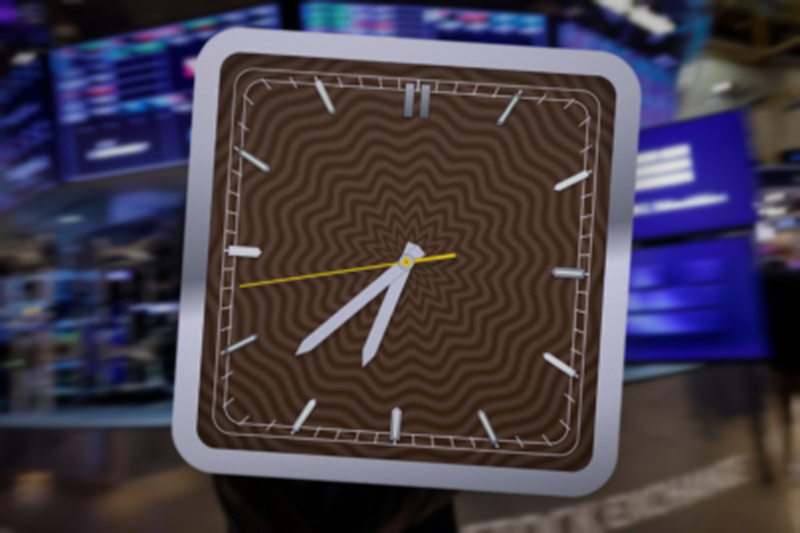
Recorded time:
6,37,43
